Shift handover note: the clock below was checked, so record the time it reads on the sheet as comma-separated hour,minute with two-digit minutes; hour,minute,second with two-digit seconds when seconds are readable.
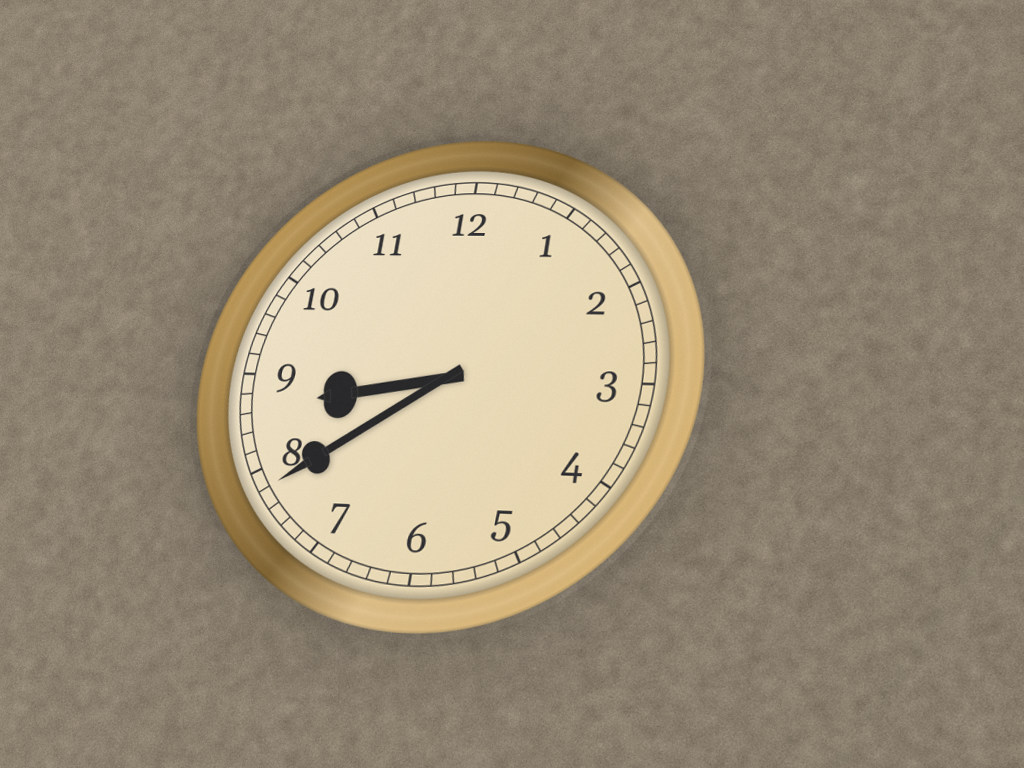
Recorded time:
8,39
